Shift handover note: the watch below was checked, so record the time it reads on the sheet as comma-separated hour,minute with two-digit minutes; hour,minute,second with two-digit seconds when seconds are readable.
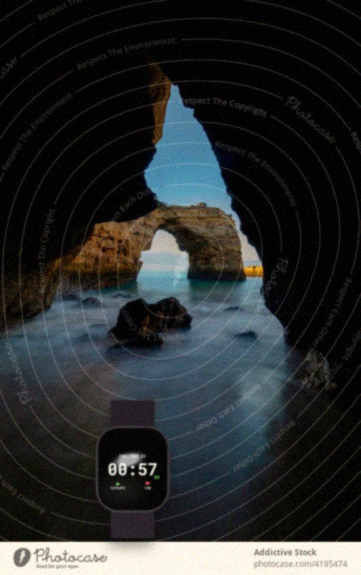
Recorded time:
0,57
